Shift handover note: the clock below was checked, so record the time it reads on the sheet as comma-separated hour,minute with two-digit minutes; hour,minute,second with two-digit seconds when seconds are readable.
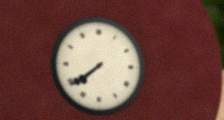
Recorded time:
7,39
